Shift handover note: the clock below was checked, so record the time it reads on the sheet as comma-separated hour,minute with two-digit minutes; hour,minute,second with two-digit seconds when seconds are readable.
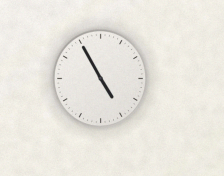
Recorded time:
4,55
